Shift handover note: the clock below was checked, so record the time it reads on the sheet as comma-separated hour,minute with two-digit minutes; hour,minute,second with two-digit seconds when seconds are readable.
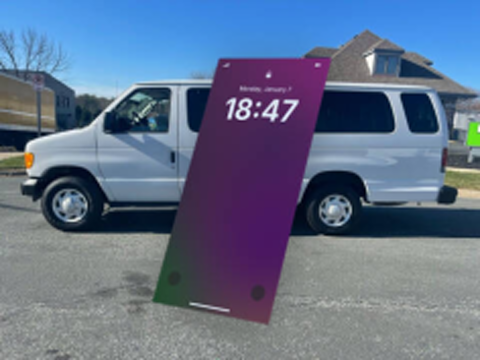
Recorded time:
18,47
